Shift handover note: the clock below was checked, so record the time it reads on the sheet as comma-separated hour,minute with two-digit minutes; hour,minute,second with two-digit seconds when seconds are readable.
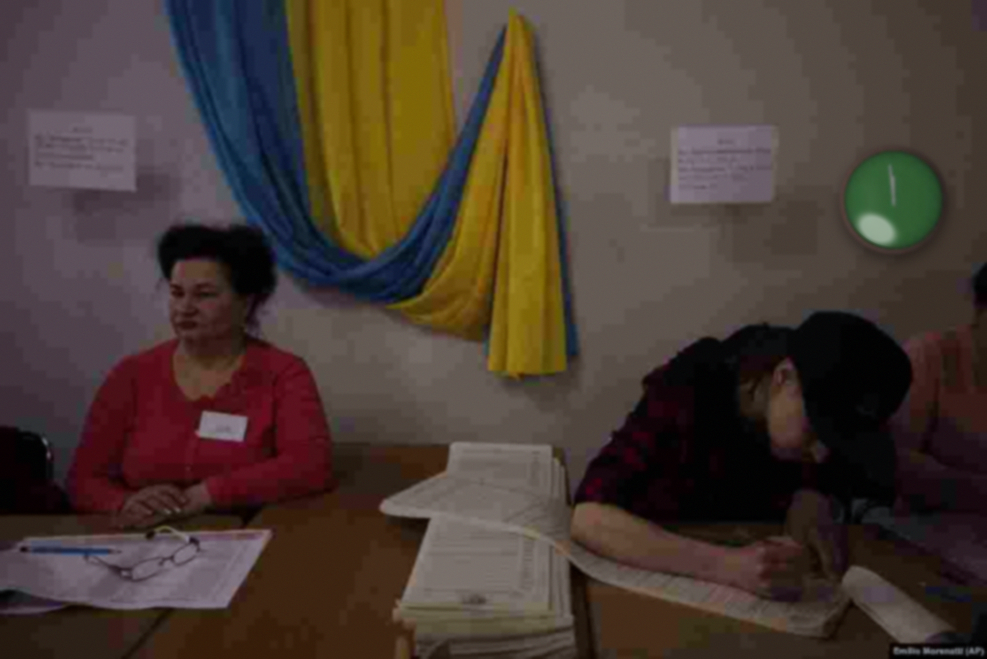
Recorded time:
11,59
